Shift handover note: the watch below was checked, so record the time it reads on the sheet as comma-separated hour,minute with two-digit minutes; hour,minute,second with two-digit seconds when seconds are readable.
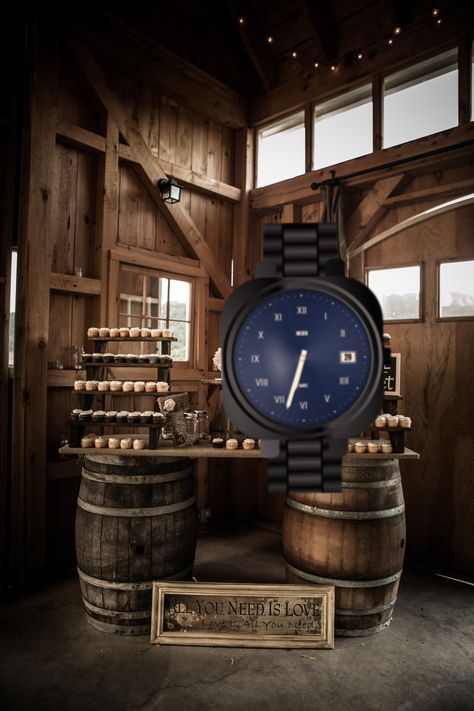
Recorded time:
6,33
